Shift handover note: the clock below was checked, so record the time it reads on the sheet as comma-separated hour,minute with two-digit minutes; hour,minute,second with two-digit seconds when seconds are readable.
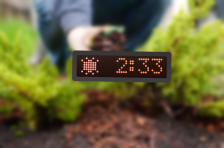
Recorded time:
2,33
